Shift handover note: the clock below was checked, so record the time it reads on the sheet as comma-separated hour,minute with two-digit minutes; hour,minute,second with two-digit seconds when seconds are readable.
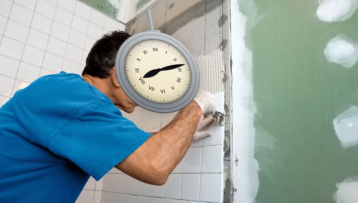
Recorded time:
8,13
